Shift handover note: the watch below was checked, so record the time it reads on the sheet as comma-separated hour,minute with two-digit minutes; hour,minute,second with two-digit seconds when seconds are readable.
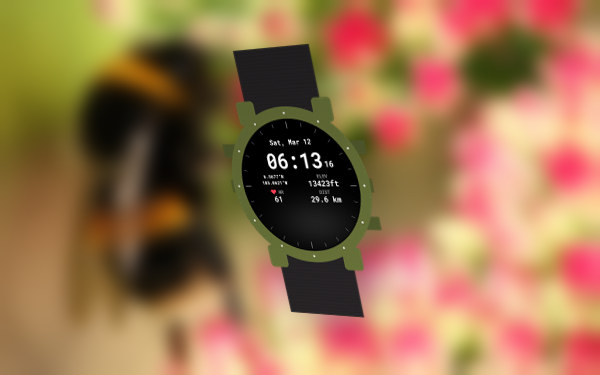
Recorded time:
6,13,16
